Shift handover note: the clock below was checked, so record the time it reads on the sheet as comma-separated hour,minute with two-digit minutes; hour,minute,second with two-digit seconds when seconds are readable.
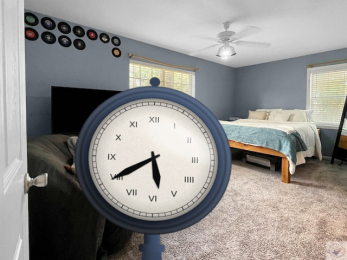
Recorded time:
5,40
